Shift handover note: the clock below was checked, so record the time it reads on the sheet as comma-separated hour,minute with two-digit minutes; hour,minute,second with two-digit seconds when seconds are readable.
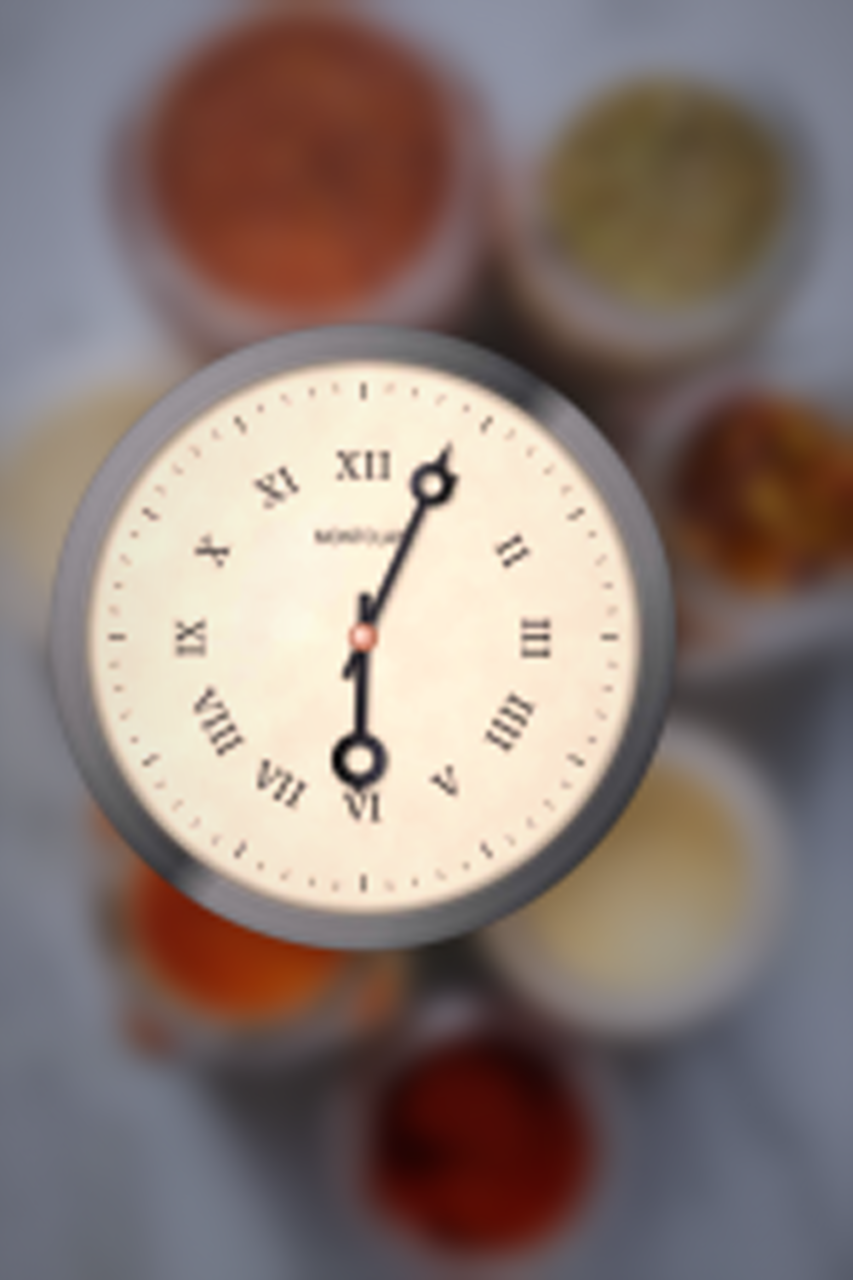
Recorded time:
6,04
